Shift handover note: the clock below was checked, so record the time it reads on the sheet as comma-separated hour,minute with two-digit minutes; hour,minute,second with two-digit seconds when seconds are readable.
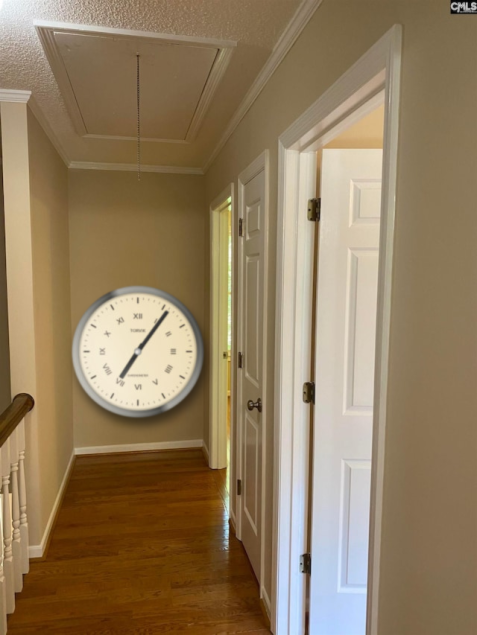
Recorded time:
7,06
